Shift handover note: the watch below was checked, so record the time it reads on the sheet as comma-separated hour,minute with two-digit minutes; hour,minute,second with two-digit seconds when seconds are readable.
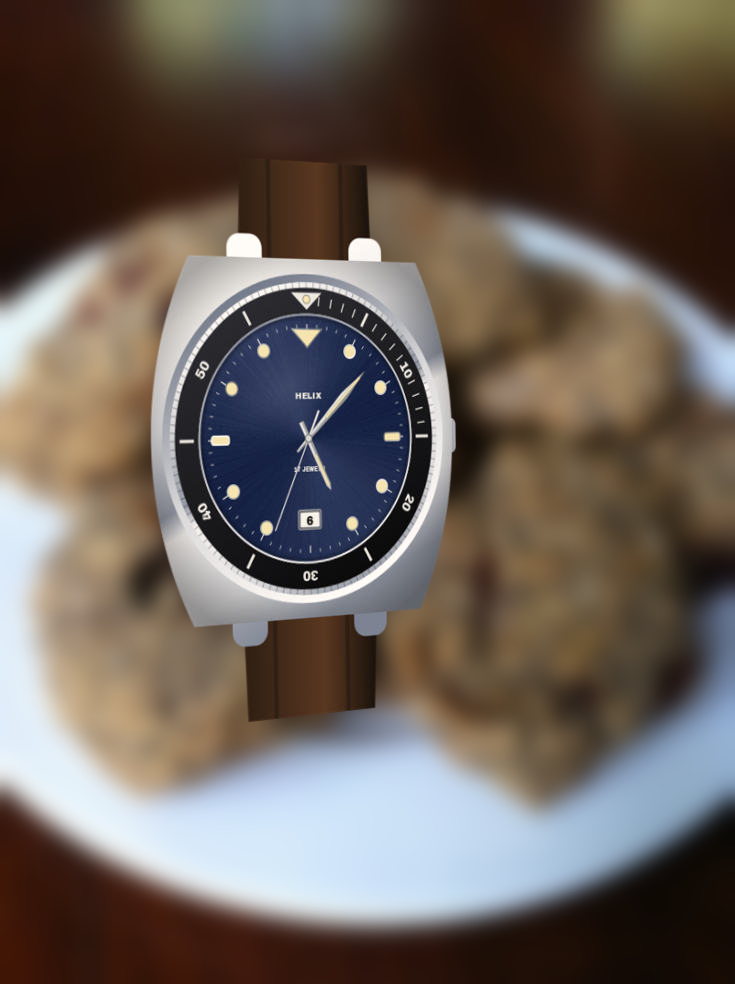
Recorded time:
5,07,34
